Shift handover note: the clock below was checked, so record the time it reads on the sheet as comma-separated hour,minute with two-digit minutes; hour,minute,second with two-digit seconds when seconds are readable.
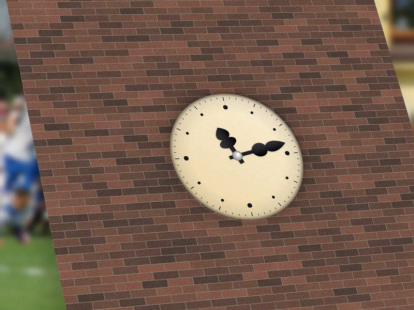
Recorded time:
11,13
